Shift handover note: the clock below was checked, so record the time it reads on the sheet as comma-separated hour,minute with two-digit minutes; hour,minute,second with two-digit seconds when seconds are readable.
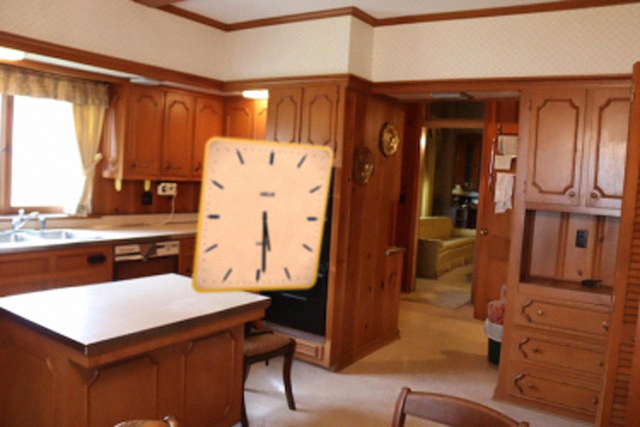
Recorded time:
5,29
